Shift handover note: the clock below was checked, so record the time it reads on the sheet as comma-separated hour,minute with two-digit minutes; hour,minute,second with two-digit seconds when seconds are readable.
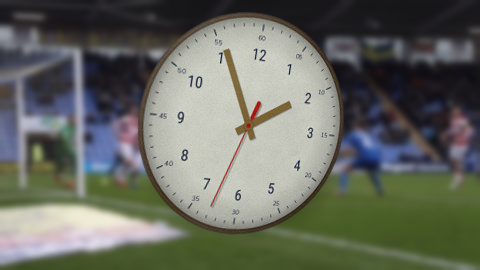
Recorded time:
1,55,33
